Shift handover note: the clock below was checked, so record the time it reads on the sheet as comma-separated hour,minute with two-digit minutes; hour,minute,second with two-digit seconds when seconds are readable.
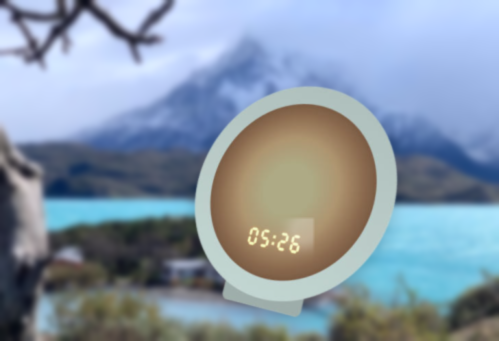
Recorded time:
5,26
